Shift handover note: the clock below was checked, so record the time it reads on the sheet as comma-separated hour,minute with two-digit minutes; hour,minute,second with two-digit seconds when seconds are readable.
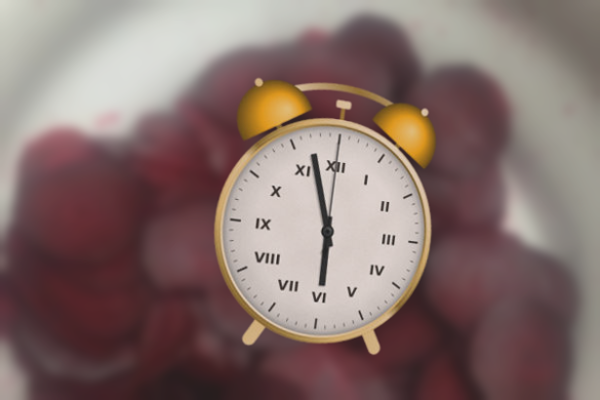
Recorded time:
5,57,00
